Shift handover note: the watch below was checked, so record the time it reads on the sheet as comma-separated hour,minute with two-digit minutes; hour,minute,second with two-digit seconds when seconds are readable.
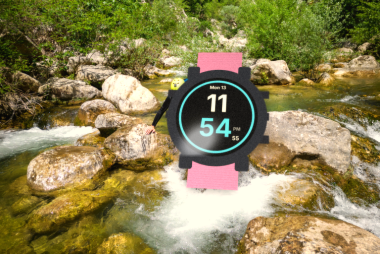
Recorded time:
11,54
